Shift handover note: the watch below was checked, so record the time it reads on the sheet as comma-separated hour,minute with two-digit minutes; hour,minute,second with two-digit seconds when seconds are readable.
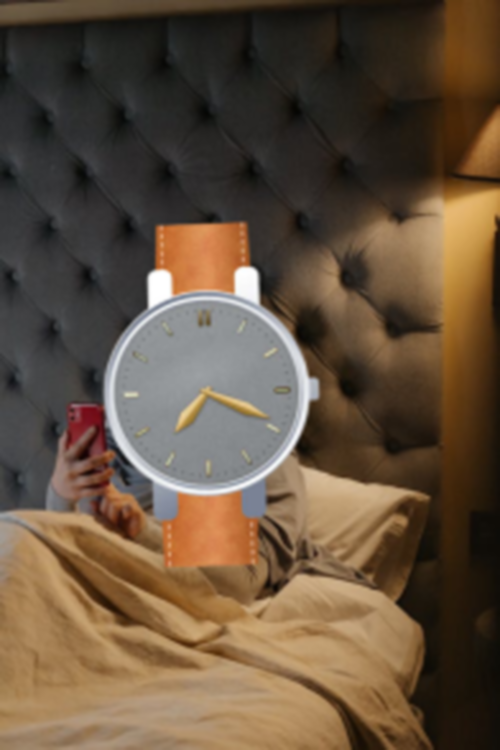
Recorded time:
7,19
